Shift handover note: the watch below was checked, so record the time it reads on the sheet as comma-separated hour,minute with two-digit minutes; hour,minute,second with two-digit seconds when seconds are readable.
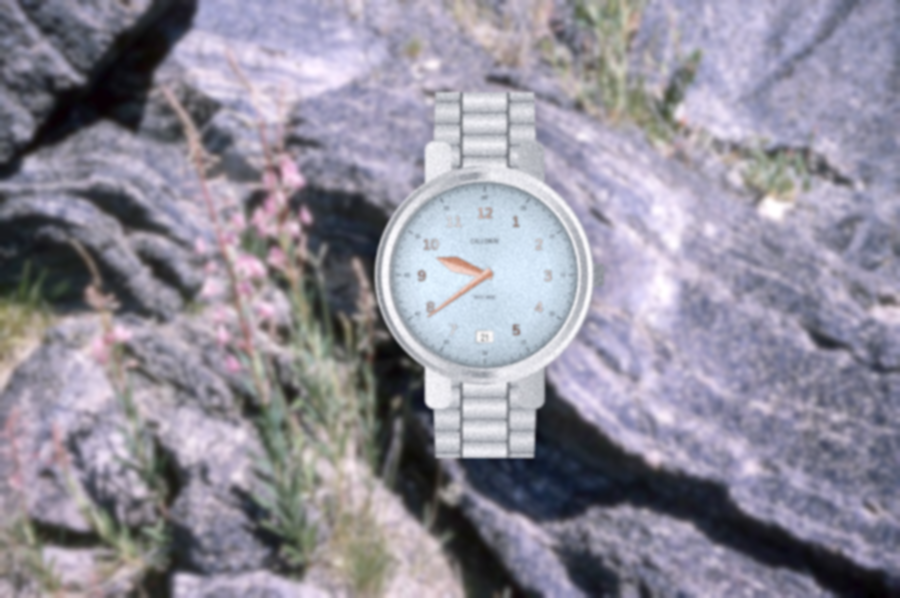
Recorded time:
9,39
